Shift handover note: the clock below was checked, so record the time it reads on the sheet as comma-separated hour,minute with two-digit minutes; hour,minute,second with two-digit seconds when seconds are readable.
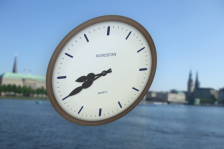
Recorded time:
8,40
